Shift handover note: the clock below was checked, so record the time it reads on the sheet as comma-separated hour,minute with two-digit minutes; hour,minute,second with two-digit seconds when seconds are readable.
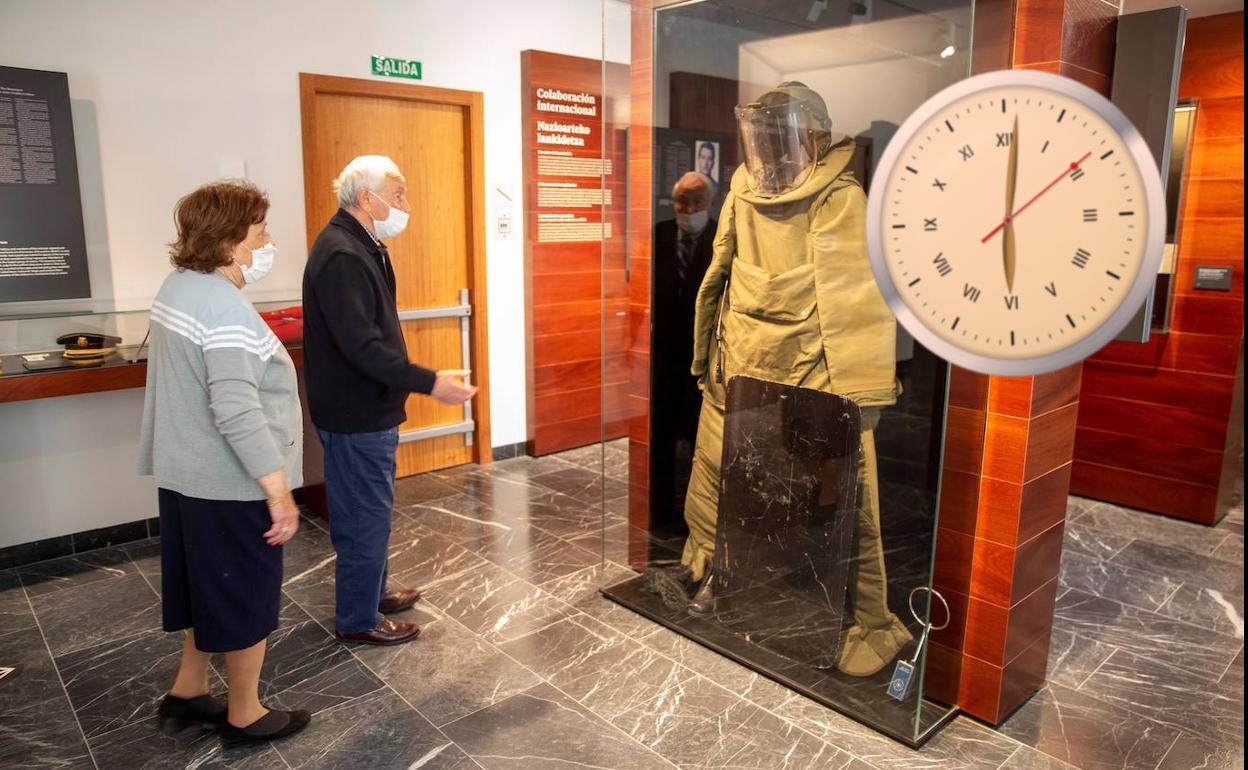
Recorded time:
6,01,09
